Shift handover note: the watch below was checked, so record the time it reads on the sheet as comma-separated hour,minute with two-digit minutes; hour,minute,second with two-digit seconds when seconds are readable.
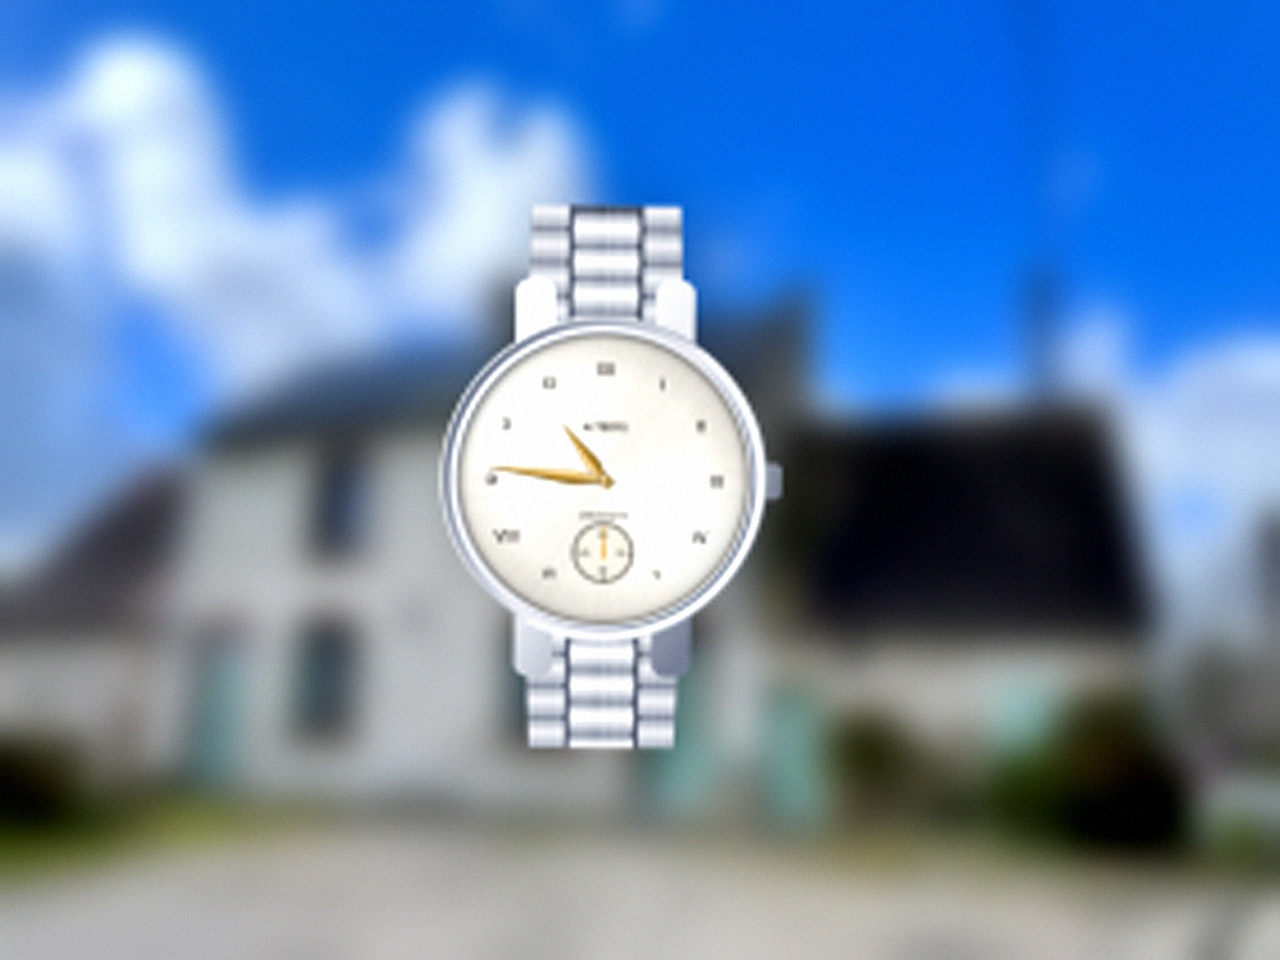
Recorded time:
10,46
